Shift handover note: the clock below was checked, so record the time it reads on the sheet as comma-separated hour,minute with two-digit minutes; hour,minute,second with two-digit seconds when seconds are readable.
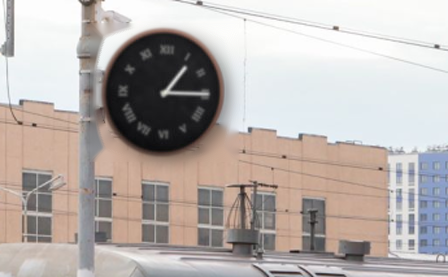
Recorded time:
1,15
